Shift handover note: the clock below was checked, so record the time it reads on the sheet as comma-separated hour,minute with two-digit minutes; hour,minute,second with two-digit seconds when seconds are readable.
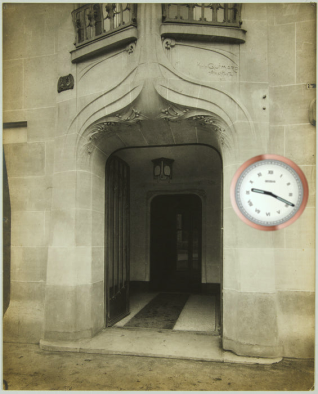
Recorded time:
9,19
